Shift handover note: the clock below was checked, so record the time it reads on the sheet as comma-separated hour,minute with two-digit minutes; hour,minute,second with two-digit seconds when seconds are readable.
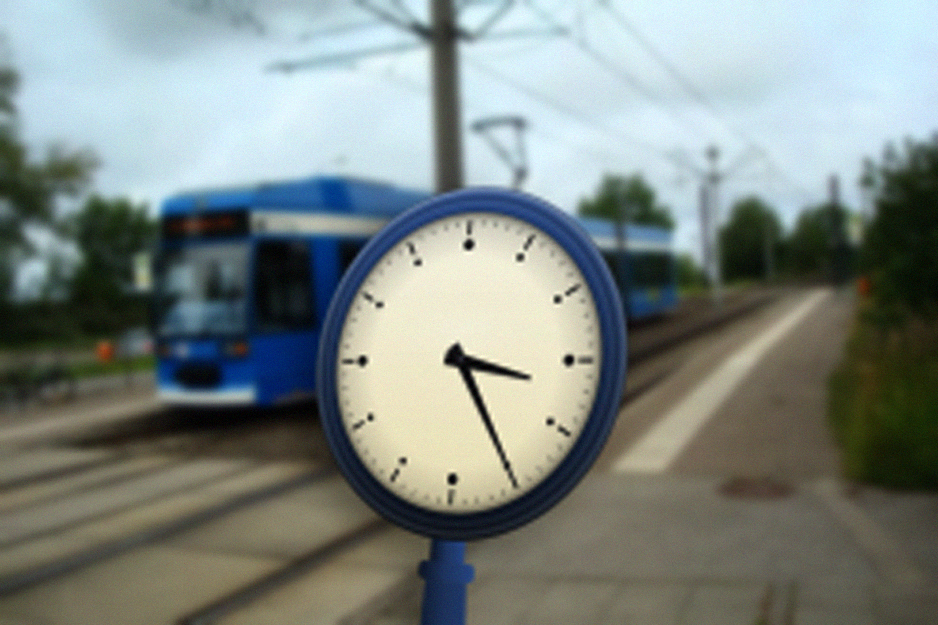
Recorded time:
3,25
